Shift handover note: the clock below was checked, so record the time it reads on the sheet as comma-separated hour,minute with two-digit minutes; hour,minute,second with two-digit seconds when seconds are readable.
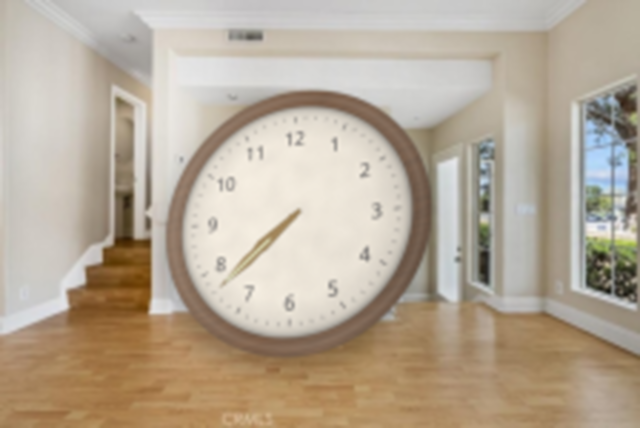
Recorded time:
7,38
